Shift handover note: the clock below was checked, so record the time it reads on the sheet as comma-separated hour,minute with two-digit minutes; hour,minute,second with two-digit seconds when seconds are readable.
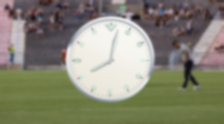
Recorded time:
8,02
